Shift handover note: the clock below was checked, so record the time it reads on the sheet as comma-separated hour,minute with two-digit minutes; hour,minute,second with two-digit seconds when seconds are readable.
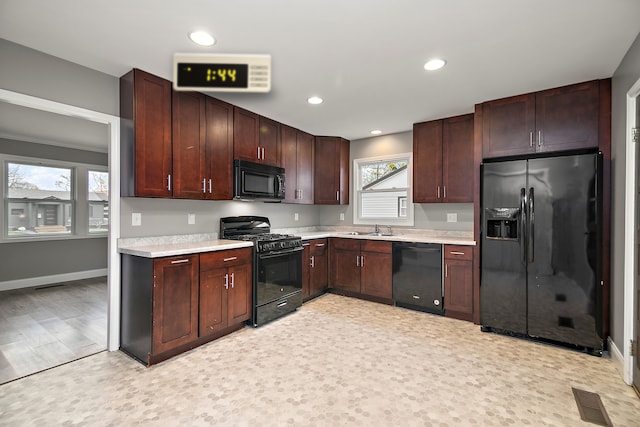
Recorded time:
1,44
